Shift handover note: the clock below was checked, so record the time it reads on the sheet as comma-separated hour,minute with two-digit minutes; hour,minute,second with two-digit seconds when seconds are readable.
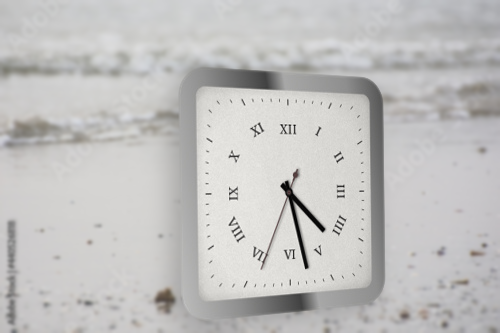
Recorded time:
4,27,34
